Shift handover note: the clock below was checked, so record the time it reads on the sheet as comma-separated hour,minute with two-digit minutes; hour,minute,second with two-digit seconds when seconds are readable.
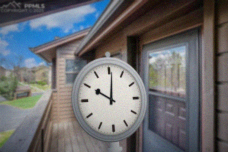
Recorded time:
10,01
